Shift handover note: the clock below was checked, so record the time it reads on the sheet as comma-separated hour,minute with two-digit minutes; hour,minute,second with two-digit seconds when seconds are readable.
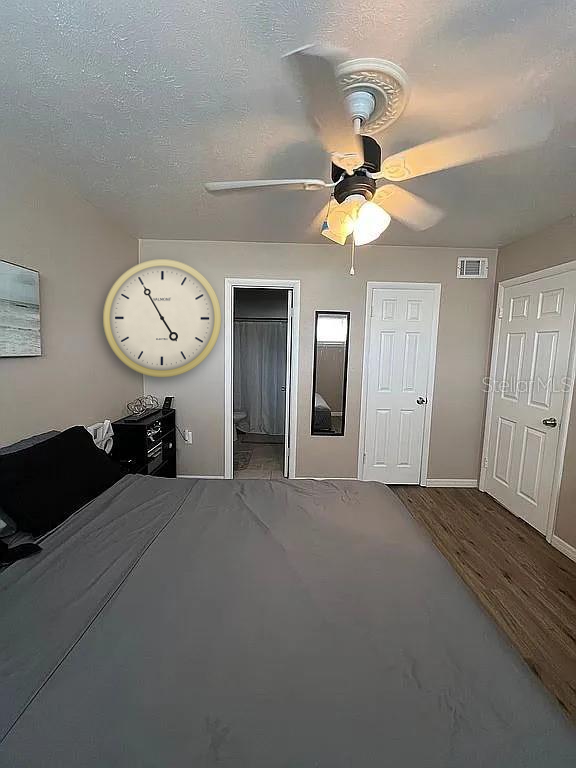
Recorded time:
4,55
